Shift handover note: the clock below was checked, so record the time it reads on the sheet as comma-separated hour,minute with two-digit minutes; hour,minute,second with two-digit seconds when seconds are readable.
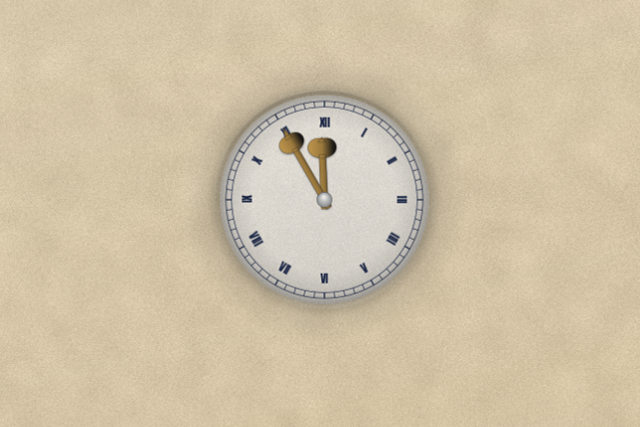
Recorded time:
11,55
